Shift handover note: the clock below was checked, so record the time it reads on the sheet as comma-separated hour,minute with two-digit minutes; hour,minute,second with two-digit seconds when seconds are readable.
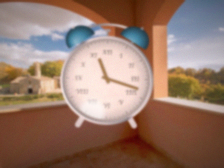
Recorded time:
11,18
